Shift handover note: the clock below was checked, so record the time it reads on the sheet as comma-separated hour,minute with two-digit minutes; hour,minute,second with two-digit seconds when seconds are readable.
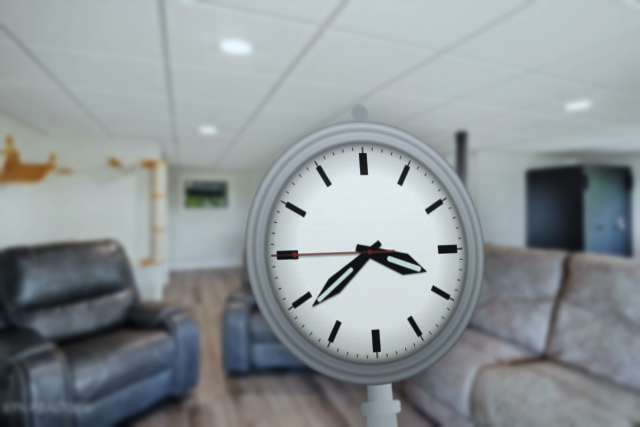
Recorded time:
3,38,45
